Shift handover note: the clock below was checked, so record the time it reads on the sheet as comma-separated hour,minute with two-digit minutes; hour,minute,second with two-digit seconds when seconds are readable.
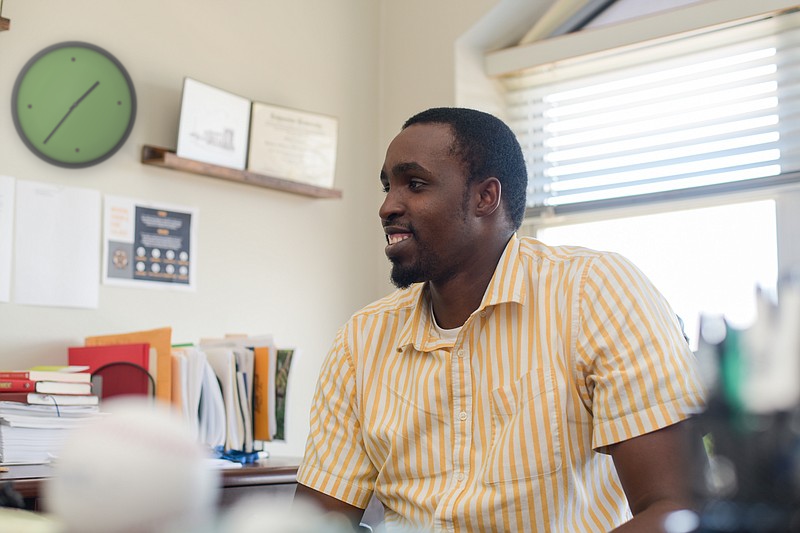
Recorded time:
1,37
